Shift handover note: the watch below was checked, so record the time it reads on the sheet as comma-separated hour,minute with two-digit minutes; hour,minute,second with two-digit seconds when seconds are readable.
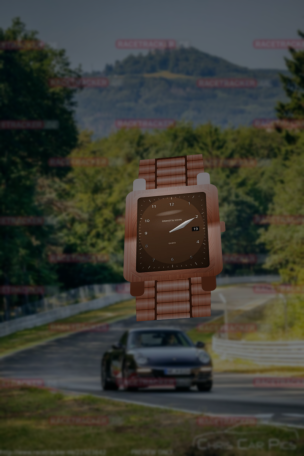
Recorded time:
2,10
